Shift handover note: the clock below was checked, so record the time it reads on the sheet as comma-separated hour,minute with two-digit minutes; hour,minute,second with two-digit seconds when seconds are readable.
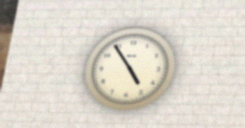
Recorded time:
4,54
